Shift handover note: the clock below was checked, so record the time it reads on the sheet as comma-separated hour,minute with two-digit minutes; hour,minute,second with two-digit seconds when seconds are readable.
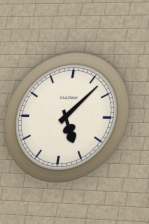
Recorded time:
5,07
